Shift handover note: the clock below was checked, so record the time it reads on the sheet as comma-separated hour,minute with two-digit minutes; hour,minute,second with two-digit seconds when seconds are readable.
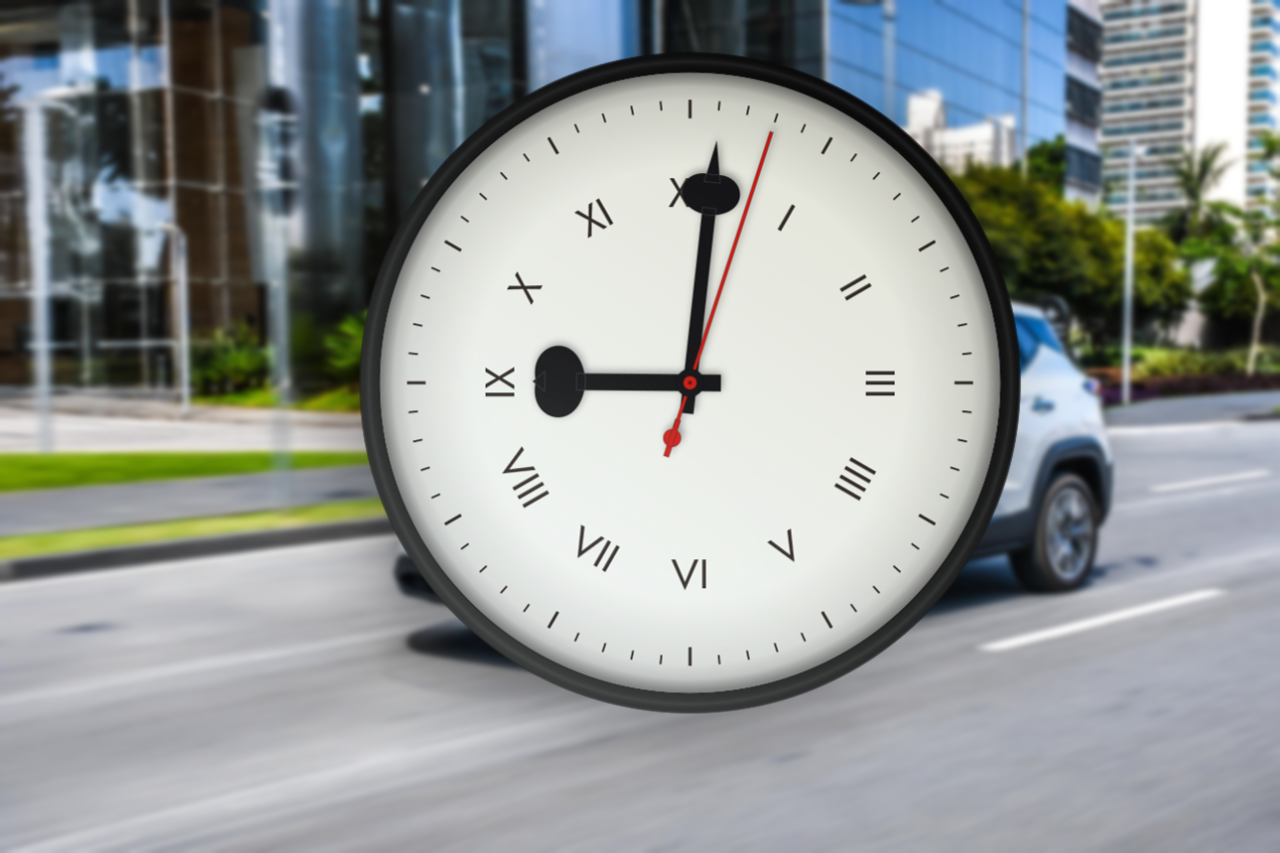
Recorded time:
9,01,03
